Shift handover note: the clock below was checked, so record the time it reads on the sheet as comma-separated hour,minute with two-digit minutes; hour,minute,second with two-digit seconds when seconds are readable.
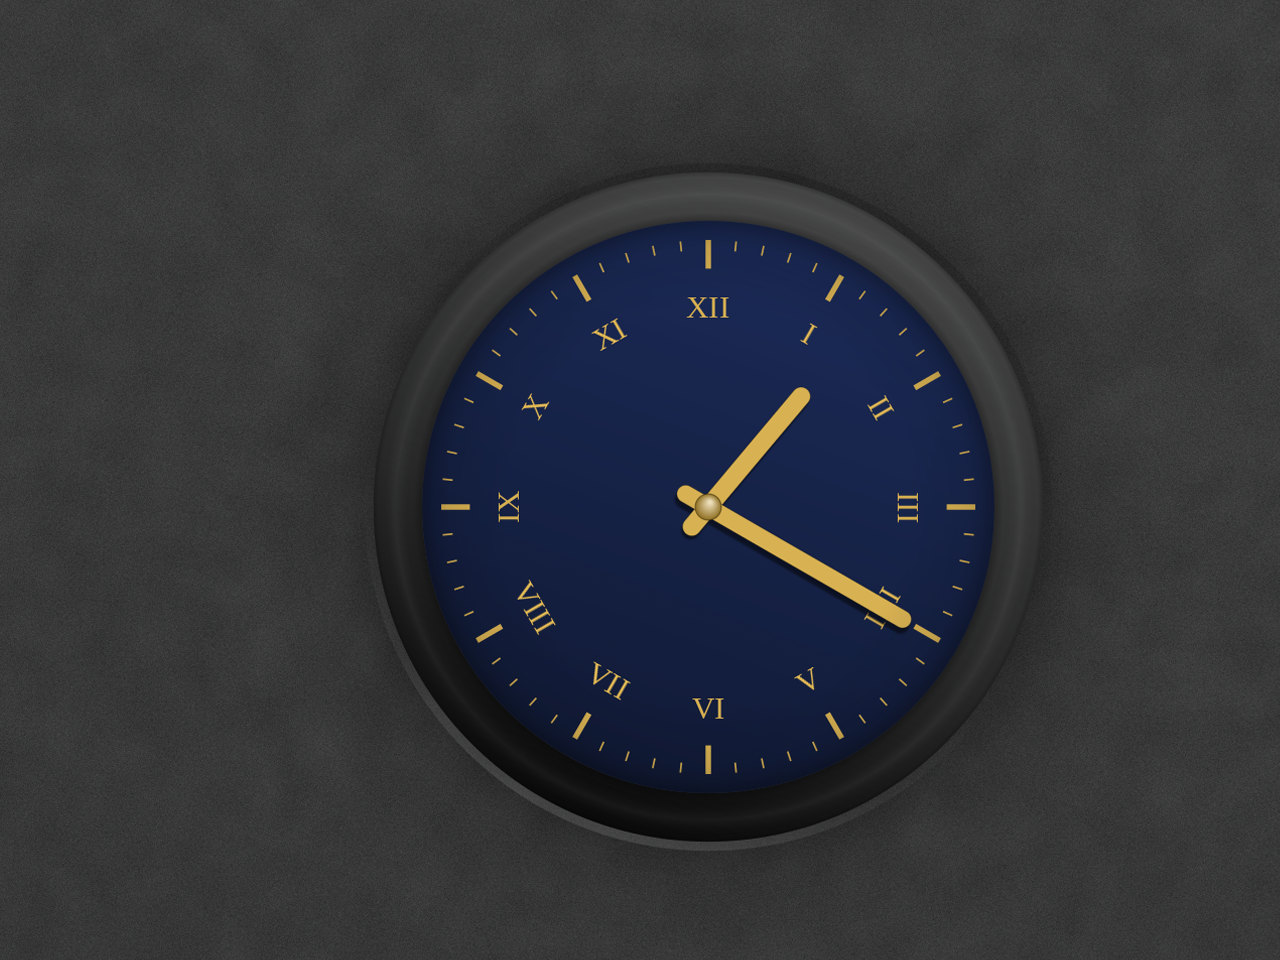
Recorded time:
1,20
